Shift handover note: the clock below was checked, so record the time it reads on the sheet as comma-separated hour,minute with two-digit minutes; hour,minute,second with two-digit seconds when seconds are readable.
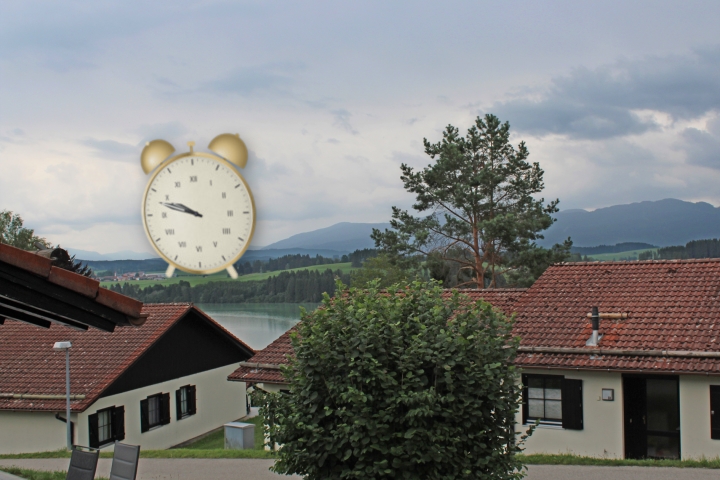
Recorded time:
9,48
